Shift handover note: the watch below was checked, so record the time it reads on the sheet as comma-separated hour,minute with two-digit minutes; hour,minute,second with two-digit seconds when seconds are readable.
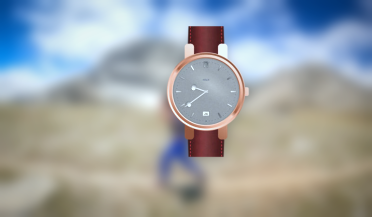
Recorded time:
9,39
